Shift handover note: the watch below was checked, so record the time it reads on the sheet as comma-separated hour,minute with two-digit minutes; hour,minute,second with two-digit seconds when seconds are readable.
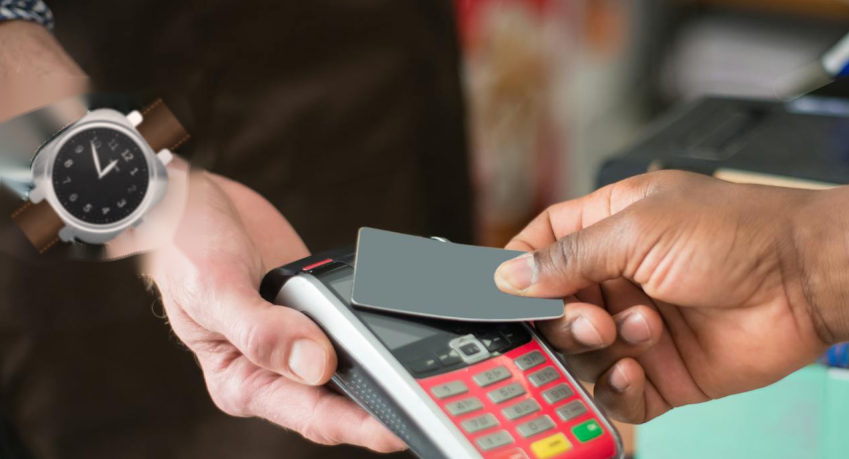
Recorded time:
11,49
